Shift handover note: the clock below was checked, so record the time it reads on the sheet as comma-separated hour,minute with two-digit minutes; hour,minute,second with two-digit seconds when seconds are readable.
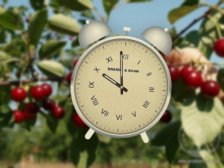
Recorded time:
9,59
